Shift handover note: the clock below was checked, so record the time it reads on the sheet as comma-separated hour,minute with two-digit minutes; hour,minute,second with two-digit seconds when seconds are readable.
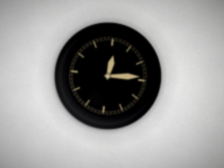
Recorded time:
12,14
